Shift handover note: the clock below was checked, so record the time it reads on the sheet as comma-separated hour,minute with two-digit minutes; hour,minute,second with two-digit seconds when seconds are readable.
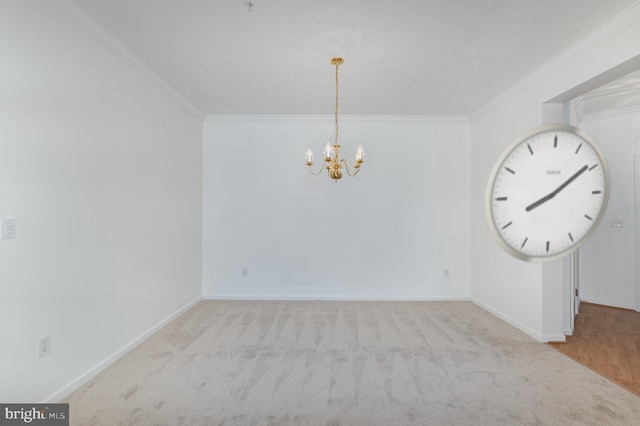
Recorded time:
8,09
